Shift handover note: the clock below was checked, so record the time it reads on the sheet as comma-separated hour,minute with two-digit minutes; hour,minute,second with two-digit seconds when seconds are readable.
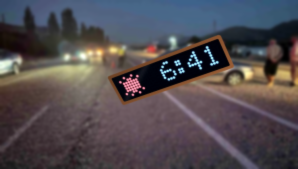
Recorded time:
6,41
